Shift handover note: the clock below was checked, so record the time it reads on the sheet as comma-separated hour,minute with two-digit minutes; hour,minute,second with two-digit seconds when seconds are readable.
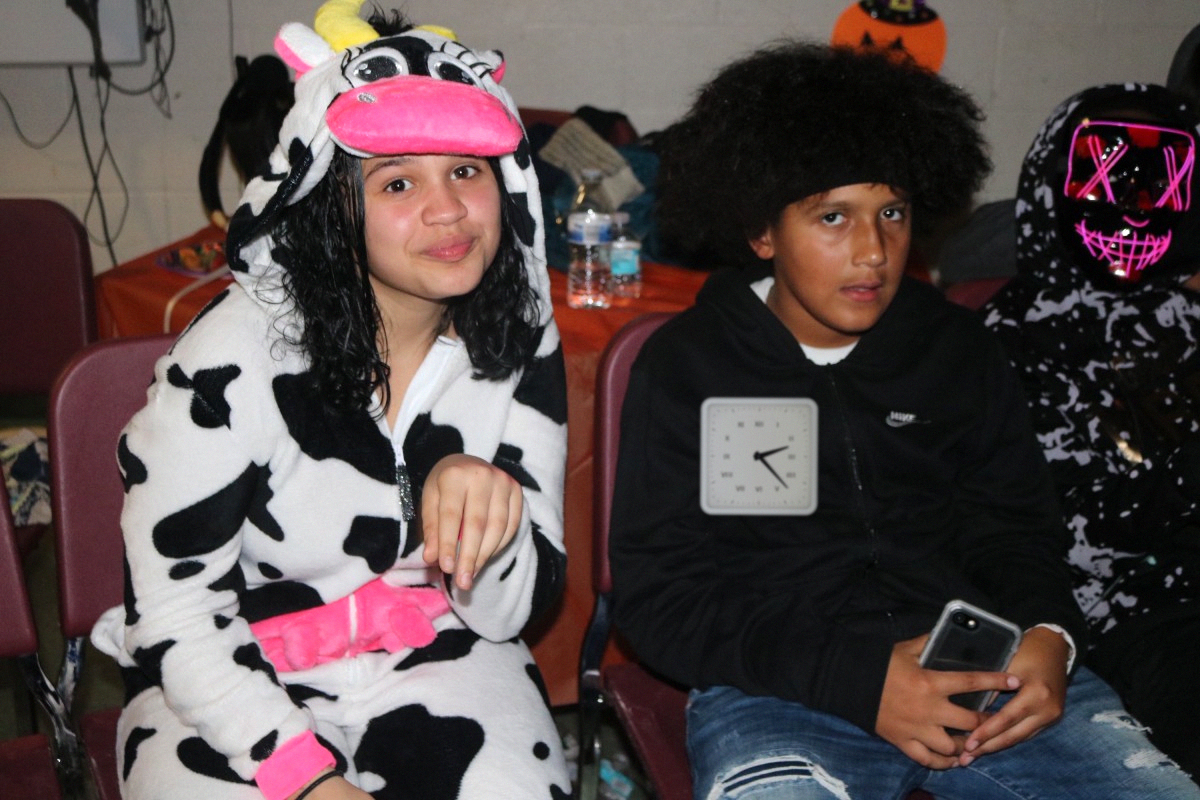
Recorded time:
2,23
